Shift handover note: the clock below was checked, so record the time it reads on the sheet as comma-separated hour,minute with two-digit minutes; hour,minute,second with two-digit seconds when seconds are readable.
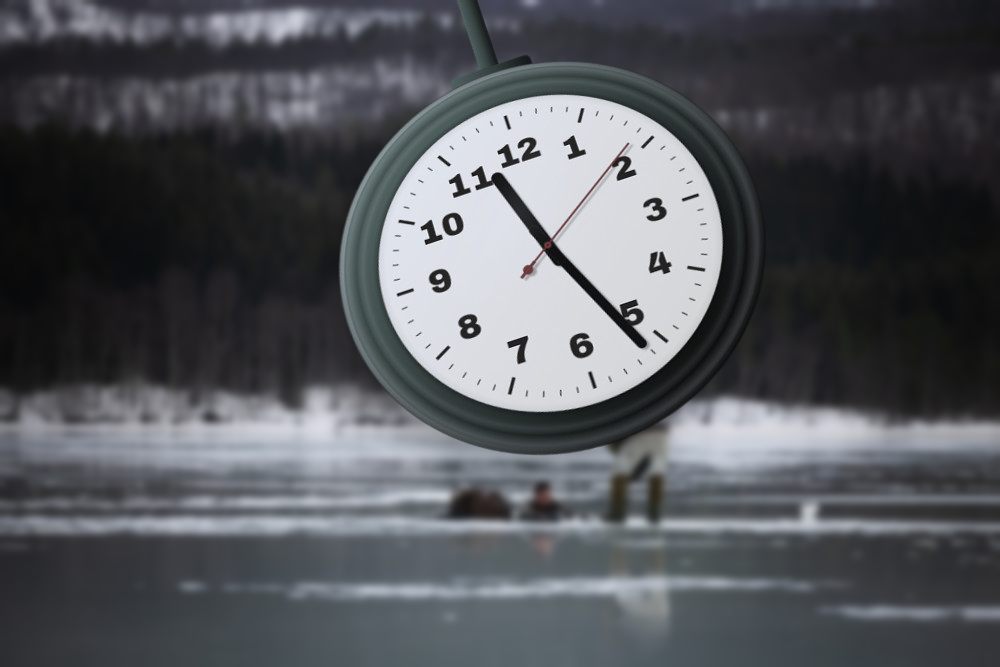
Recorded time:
11,26,09
